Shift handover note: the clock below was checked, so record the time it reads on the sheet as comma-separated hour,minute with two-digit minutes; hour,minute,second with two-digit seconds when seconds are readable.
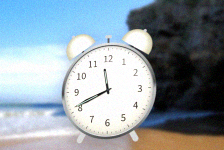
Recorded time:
11,41
